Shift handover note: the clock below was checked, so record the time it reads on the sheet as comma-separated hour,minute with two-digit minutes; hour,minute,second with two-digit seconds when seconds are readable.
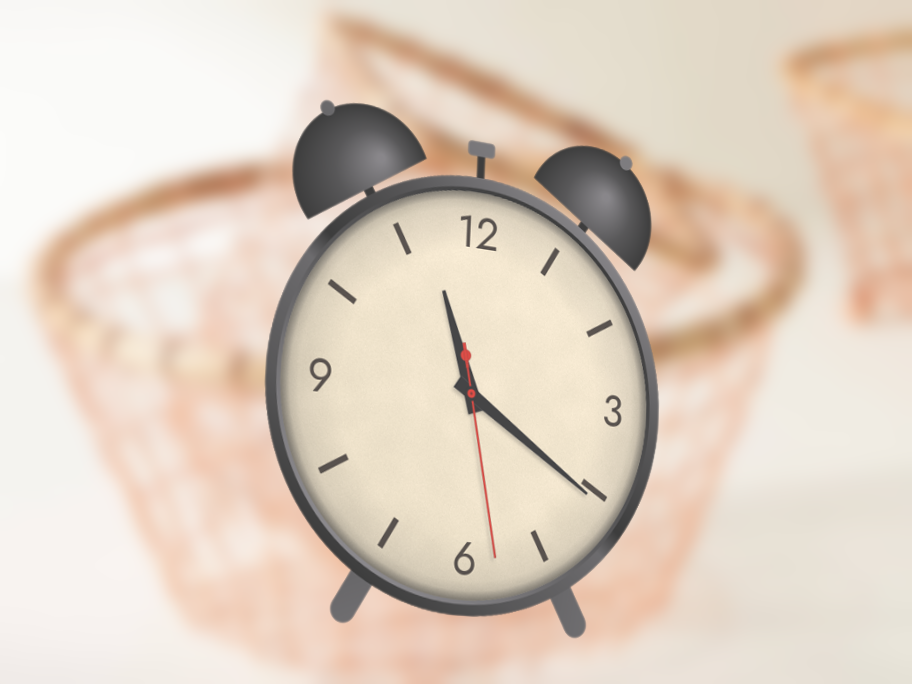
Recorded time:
11,20,28
